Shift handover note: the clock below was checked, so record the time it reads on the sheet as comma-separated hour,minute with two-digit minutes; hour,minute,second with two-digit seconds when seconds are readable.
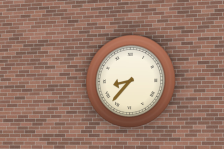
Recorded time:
8,37
